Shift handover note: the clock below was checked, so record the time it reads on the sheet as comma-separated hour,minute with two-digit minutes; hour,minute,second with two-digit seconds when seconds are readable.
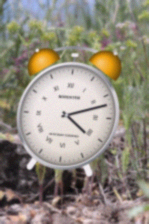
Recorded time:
4,12
